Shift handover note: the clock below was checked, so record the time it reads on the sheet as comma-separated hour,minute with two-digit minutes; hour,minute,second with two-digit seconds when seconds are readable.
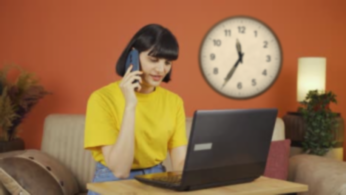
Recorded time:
11,35
